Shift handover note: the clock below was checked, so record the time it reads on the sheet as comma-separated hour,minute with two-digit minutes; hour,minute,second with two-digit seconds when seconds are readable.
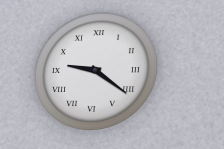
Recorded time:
9,21
